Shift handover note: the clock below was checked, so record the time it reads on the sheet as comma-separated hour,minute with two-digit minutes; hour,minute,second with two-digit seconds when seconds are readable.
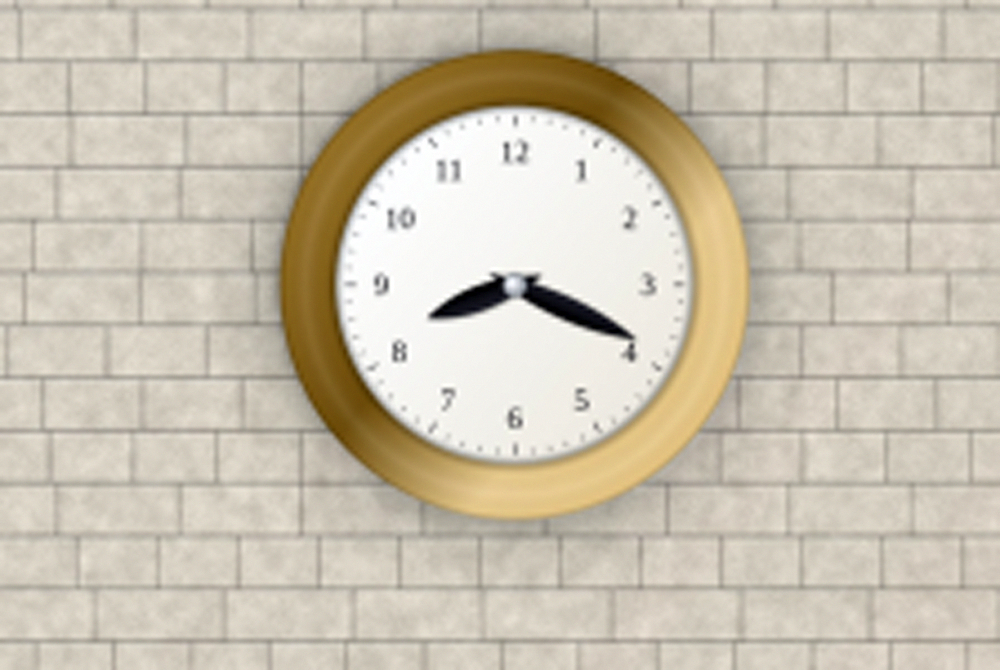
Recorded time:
8,19
